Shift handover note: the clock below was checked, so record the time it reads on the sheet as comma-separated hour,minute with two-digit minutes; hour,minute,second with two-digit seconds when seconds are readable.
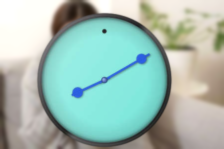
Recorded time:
8,10
